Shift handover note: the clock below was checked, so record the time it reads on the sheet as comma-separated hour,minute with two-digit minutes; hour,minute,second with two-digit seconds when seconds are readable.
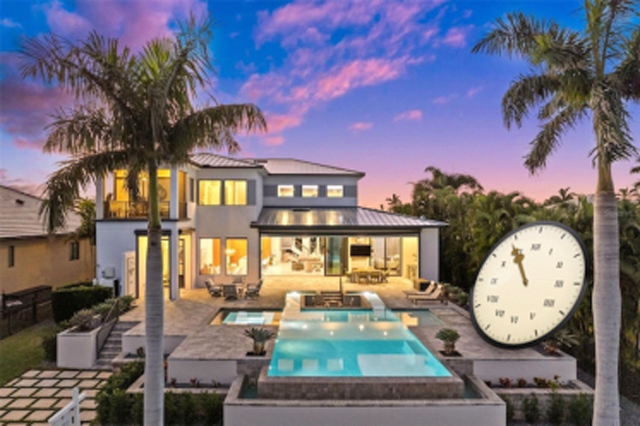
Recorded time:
10,54
